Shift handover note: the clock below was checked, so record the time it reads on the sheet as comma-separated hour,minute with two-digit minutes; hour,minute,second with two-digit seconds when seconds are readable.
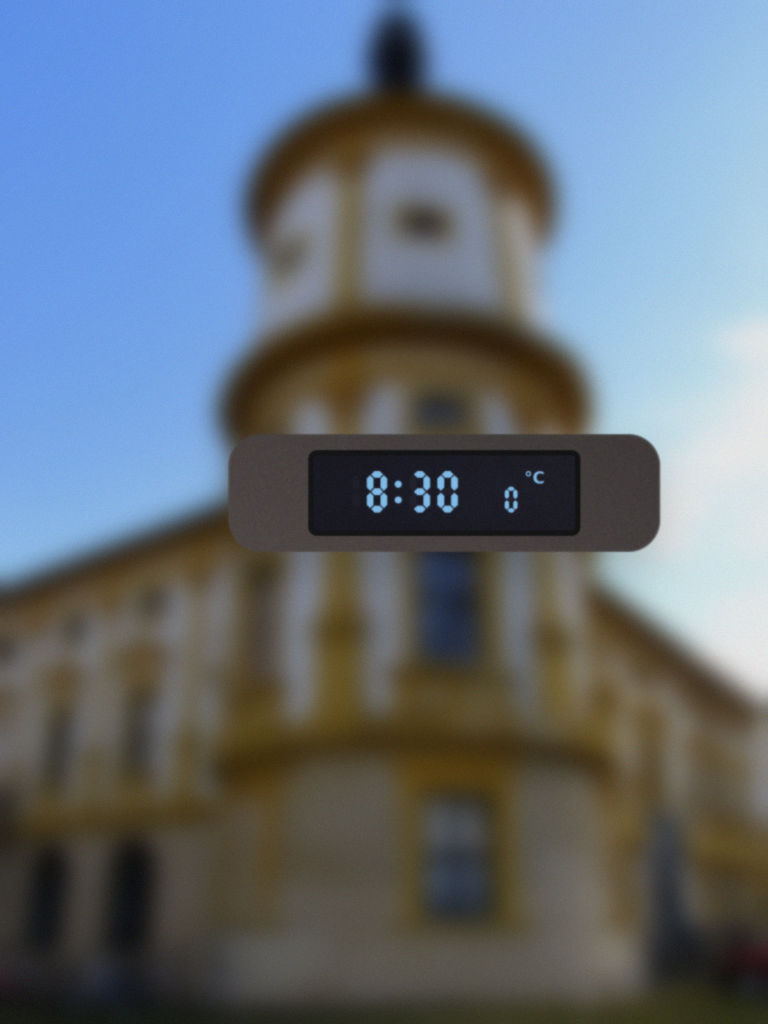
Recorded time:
8,30
